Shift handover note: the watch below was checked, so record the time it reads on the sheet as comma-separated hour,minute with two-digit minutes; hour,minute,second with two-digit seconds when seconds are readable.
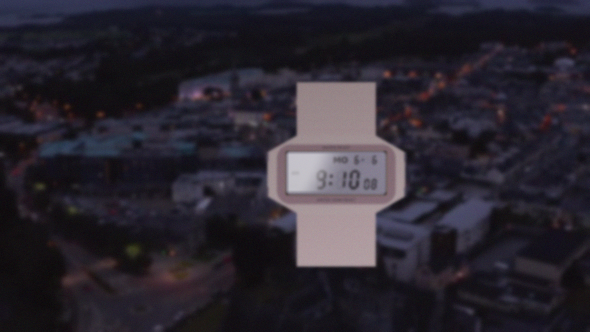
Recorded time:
9,10
